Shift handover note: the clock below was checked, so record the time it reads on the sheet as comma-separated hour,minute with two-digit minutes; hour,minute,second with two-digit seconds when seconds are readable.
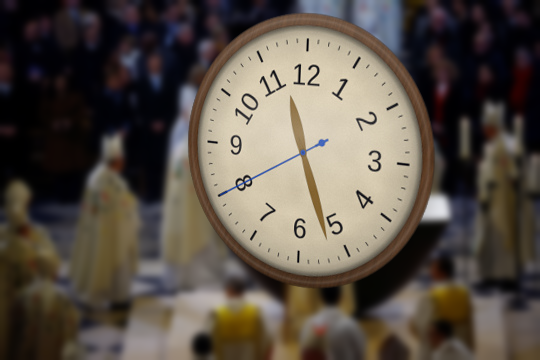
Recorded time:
11,26,40
